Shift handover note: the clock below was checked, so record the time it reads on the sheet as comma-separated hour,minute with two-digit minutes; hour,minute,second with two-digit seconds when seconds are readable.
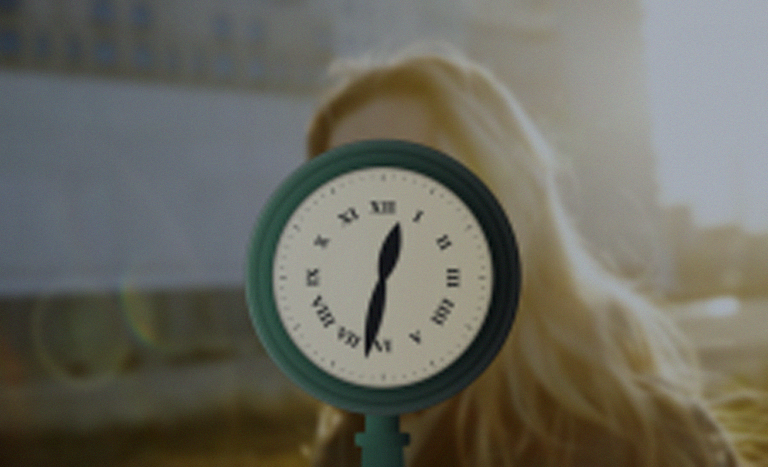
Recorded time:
12,32
